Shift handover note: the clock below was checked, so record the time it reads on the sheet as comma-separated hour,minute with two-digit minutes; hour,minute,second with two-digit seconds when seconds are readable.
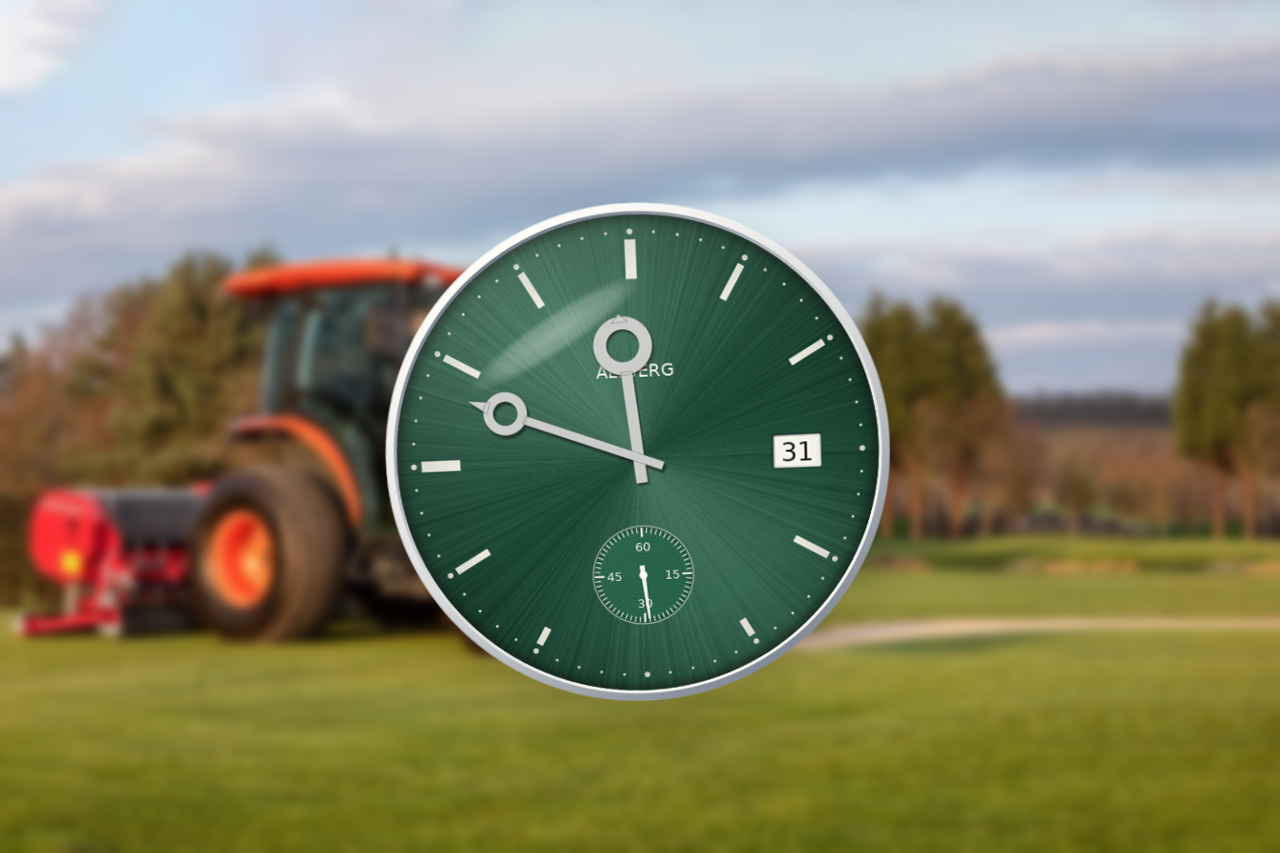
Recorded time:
11,48,29
